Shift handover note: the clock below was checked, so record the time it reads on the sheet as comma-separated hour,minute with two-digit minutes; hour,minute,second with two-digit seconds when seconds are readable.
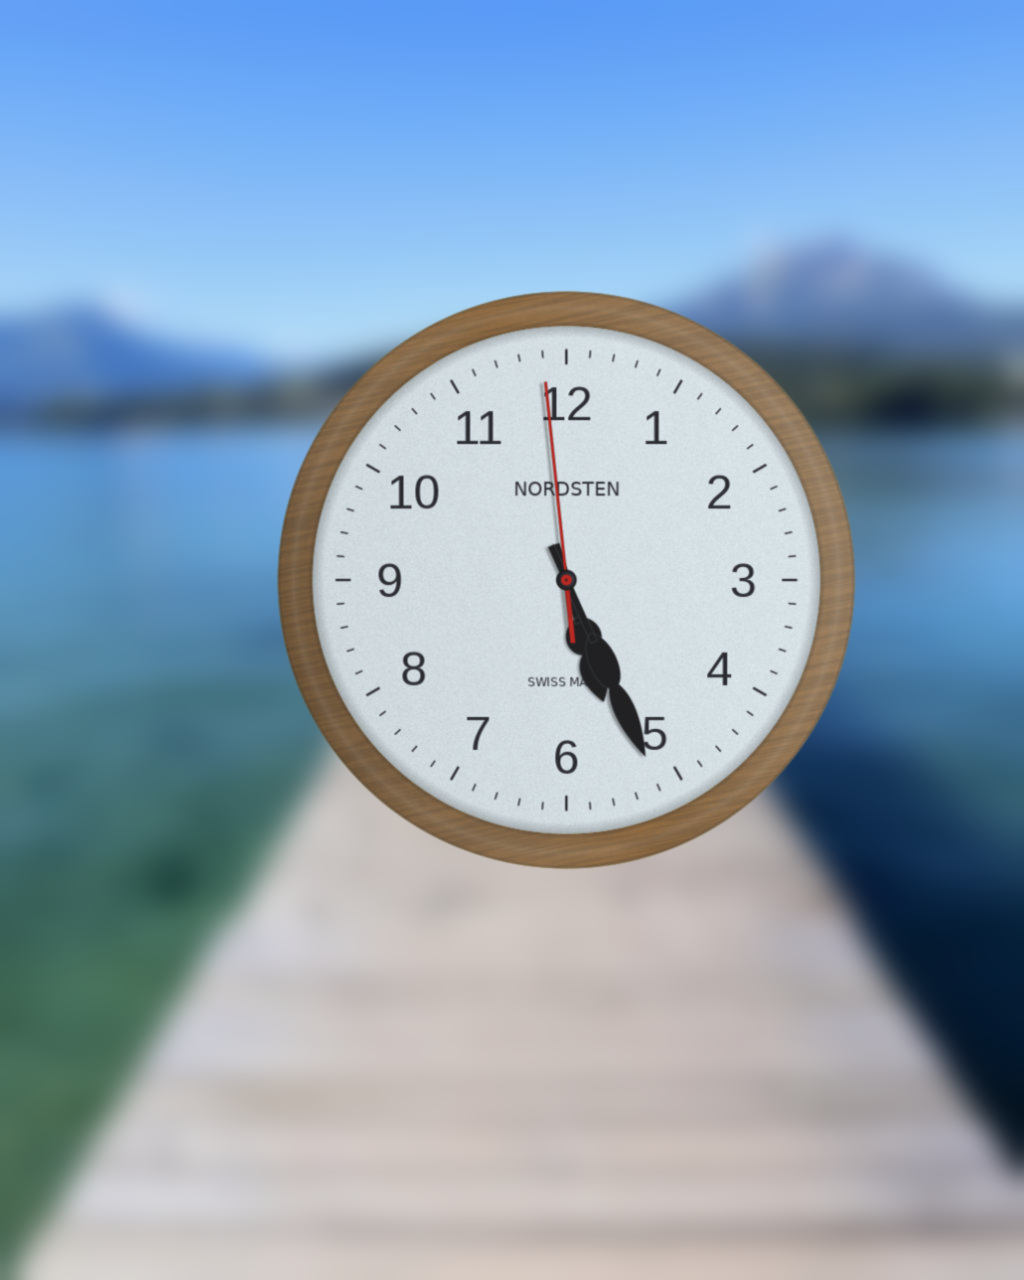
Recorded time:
5,25,59
